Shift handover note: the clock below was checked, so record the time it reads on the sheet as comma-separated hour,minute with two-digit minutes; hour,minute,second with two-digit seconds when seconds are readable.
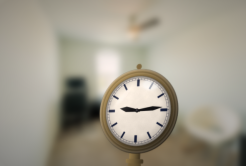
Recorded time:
9,14
